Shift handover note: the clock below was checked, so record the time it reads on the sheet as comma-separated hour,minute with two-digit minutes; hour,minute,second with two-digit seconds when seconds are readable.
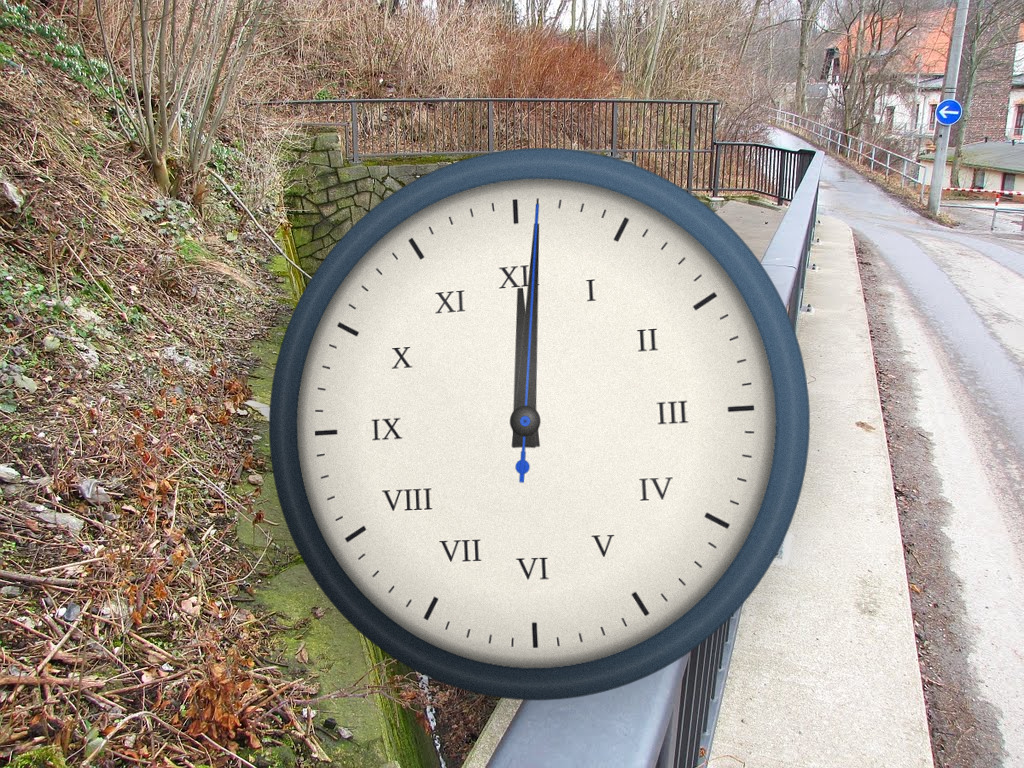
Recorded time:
12,01,01
